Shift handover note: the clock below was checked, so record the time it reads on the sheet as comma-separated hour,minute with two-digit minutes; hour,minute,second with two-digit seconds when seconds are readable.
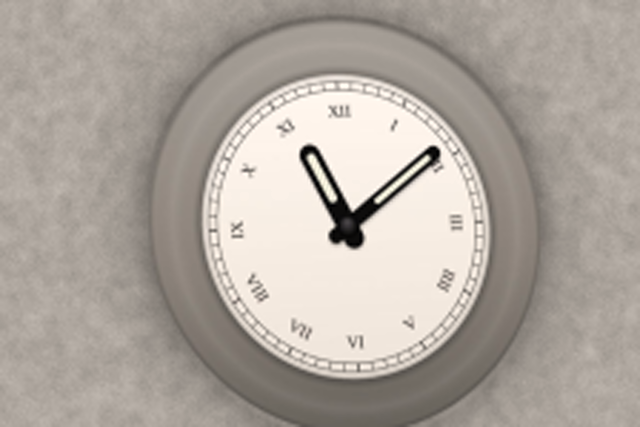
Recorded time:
11,09
